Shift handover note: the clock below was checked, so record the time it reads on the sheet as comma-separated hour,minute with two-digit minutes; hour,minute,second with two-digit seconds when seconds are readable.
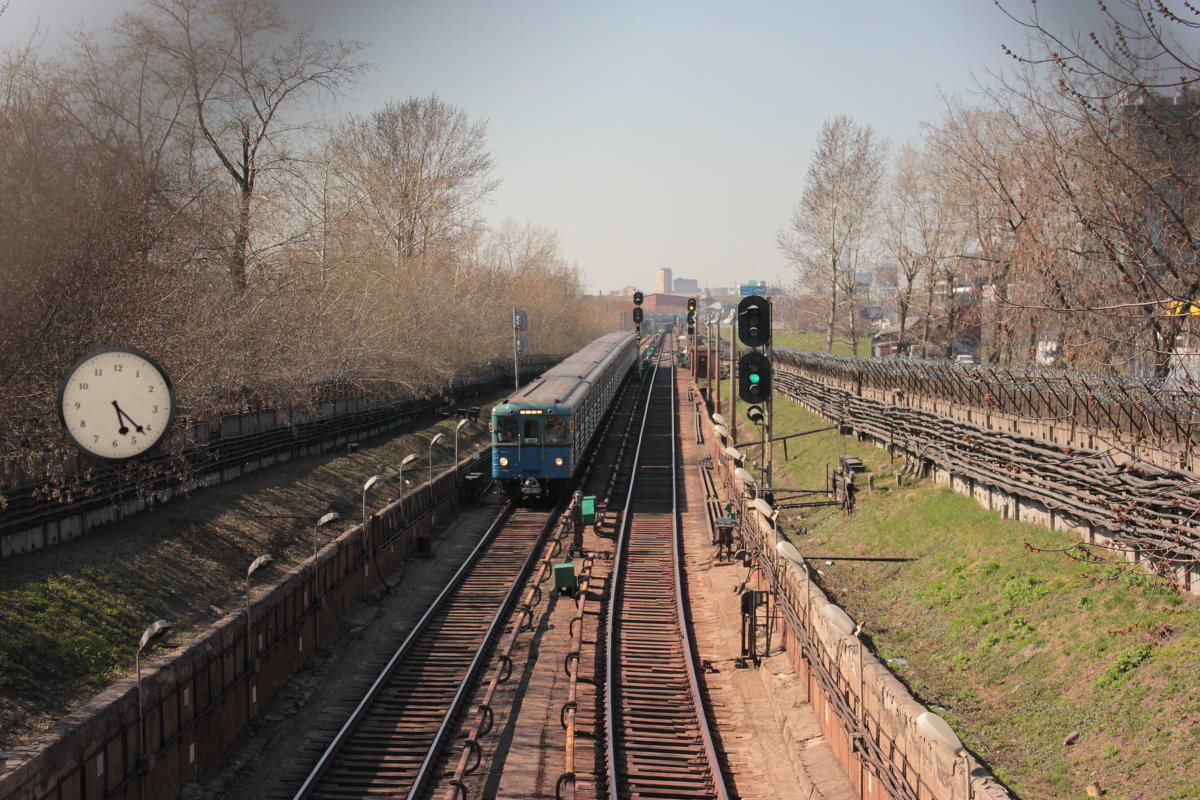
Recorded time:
5,22
